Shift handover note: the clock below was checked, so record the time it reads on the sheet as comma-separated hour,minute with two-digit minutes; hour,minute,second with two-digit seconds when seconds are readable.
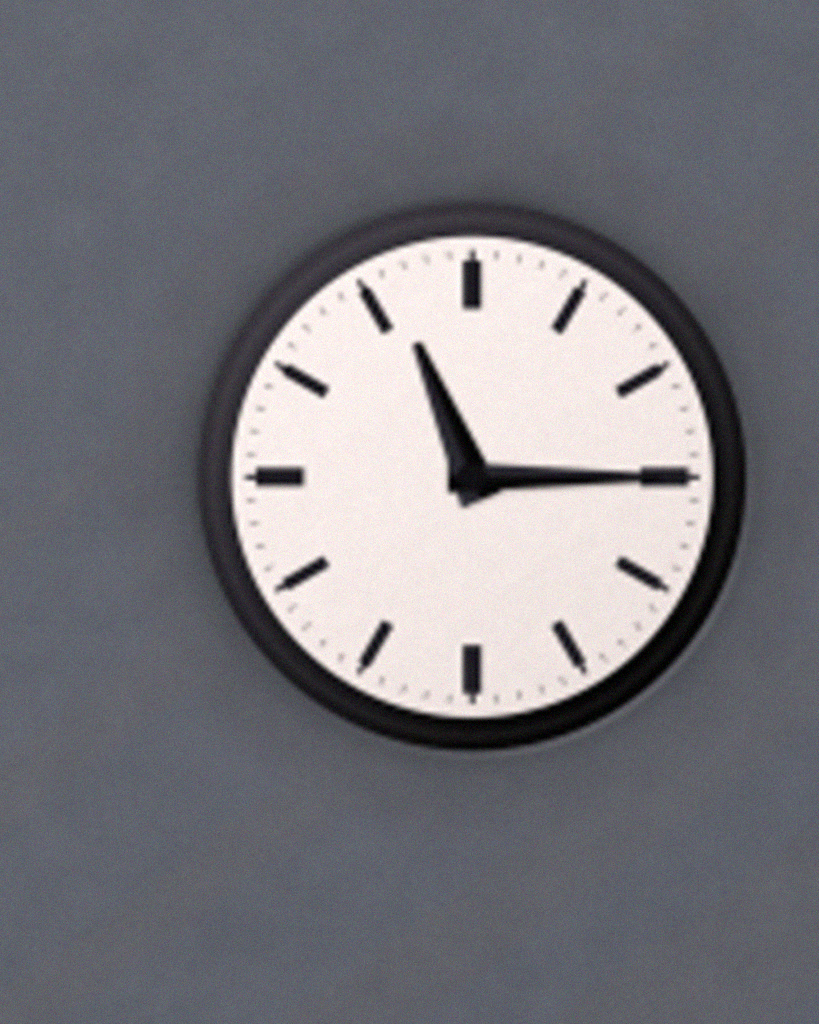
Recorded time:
11,15
